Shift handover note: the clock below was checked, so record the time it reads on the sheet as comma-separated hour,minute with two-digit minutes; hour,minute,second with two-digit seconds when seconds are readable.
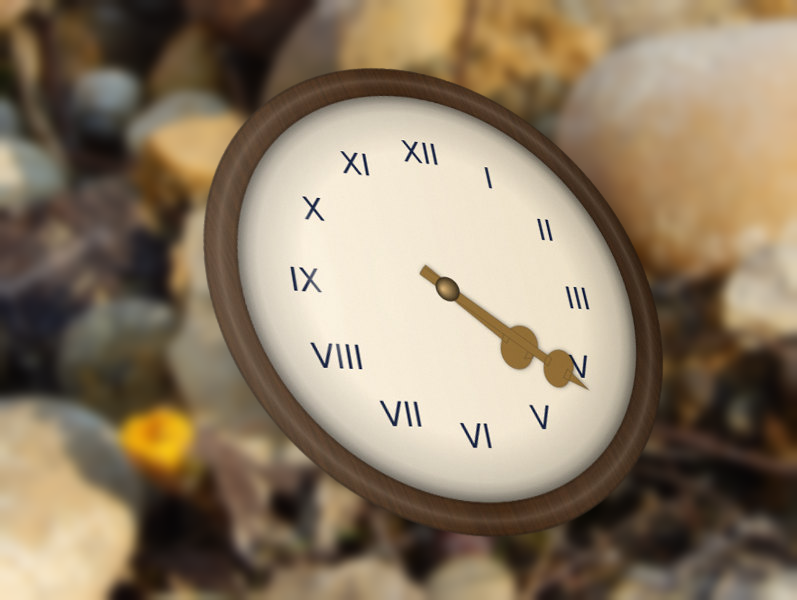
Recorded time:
4,21
